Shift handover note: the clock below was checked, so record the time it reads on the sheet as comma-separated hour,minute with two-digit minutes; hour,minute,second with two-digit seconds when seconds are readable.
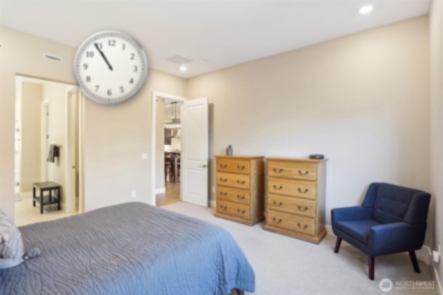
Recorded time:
10,54
